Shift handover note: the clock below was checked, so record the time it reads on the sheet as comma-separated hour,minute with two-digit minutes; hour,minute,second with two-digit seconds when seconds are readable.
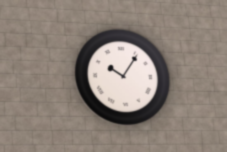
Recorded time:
10,06
